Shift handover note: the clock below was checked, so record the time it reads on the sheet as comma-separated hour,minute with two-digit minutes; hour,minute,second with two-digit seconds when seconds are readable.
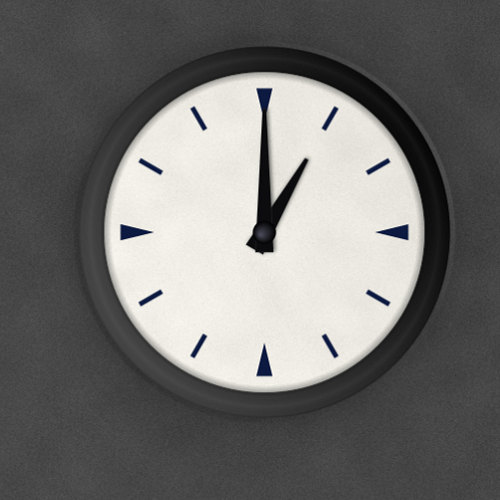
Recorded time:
1,00
